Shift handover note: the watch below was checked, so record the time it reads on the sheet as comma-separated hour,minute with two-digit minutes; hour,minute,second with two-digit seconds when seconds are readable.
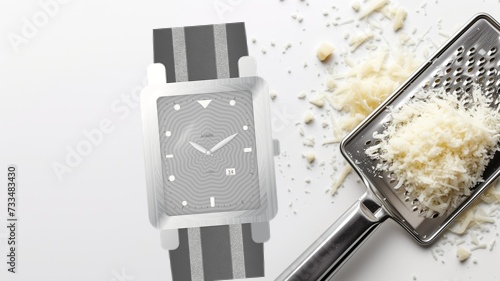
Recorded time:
10,10
